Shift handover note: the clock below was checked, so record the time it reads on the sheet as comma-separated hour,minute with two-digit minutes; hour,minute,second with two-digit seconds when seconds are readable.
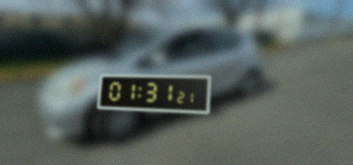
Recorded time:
1,31
